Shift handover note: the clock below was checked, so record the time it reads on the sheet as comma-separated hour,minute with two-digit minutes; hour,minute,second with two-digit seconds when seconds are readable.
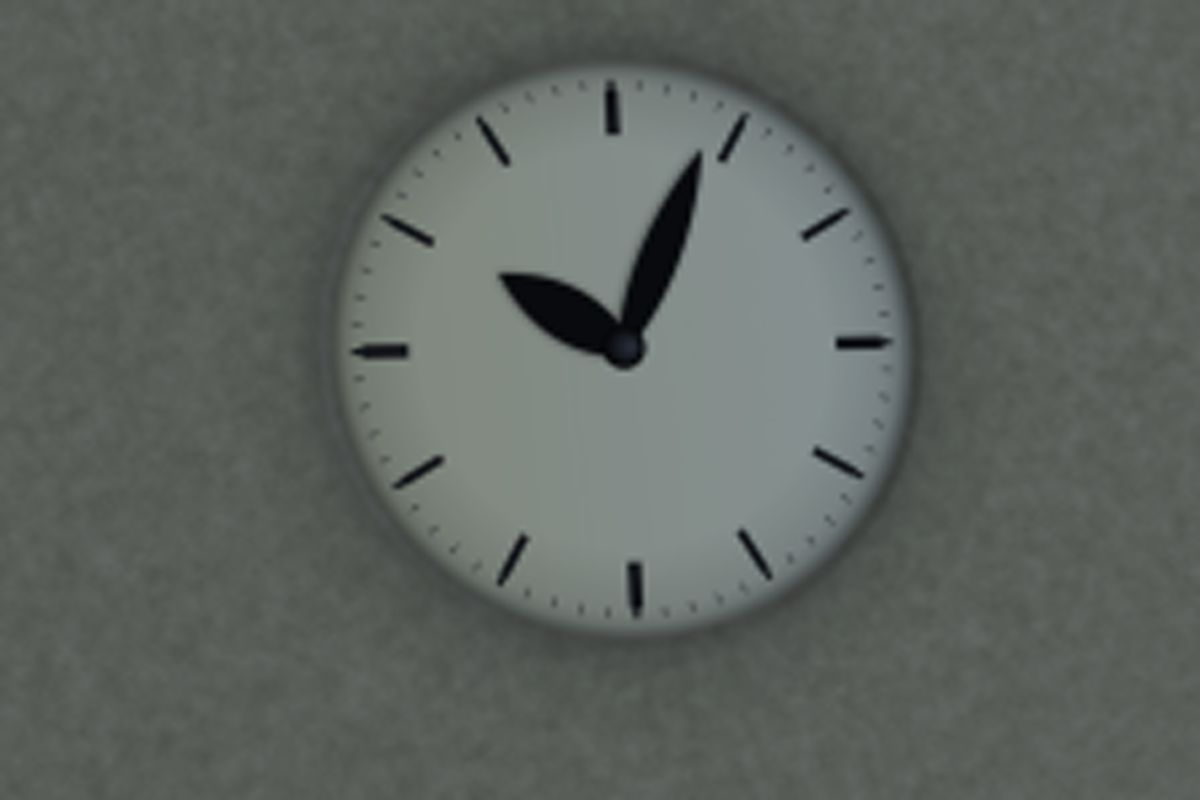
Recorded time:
10,04
